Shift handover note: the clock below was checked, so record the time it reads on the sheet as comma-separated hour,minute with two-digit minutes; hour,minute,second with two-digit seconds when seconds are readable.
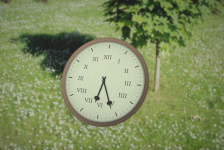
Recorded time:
6,26
